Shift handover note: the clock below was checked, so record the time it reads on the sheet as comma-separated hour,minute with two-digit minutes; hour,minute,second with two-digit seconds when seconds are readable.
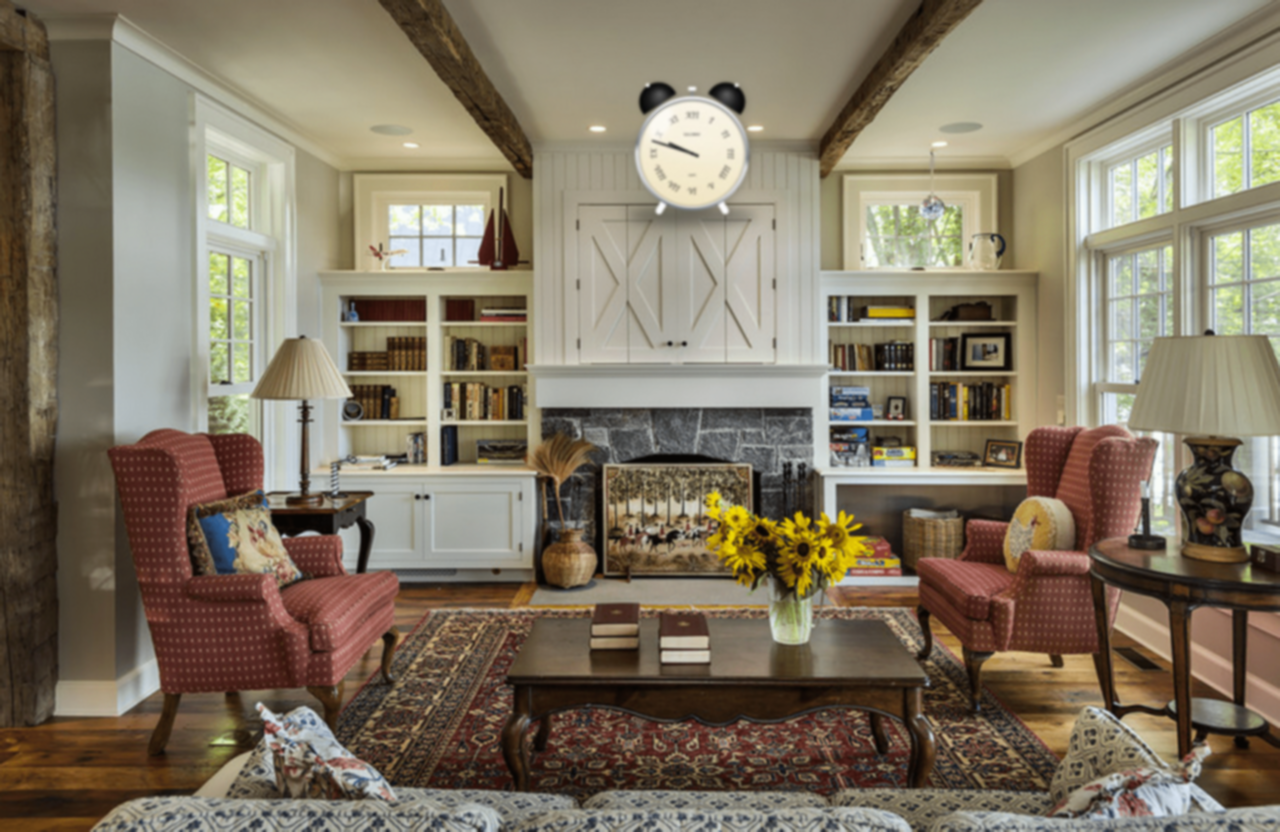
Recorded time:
9,48
